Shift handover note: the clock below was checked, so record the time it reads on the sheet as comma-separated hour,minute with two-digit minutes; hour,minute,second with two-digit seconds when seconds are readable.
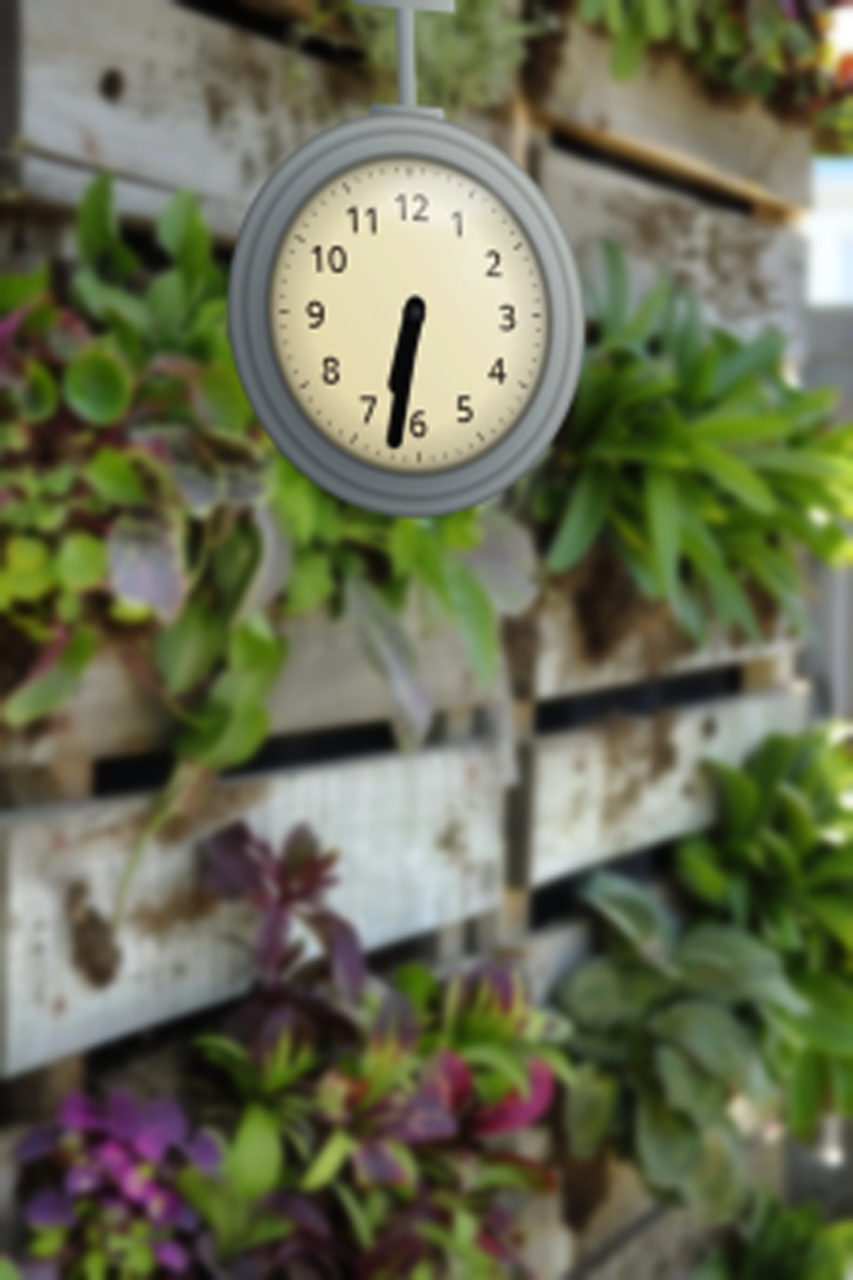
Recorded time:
6,32
